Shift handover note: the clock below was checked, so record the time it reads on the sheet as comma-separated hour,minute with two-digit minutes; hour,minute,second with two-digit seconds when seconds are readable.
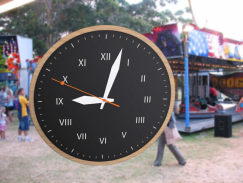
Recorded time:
9,02,49
